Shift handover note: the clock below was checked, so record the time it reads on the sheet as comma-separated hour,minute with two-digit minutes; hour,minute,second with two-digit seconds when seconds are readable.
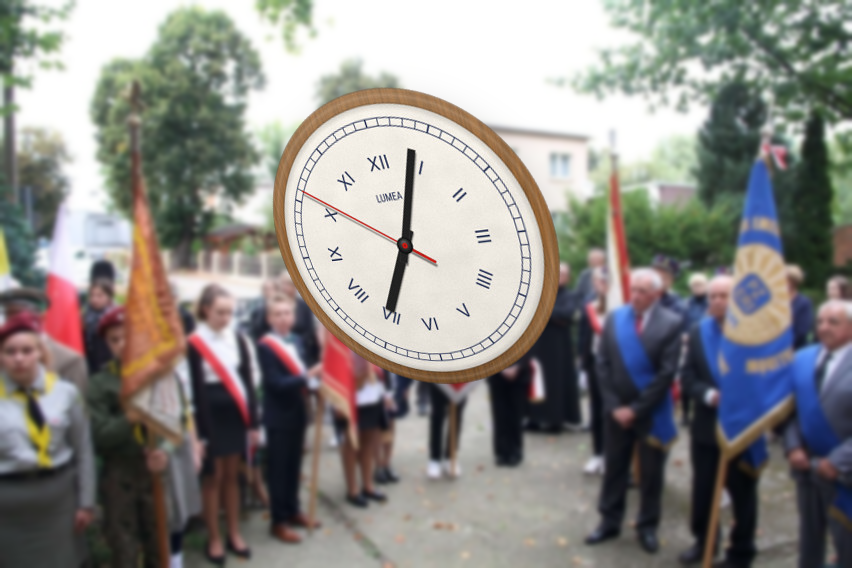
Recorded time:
7,03,51
